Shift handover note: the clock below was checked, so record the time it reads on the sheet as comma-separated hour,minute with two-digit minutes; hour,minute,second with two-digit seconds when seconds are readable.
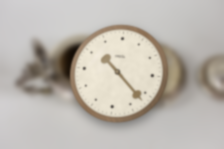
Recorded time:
10,22
